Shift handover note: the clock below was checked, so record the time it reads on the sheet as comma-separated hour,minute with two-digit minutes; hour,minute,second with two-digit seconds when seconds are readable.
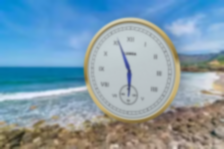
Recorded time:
5,56
